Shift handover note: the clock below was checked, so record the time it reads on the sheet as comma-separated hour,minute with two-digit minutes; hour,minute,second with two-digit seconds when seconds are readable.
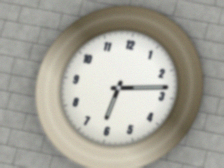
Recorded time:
6,13
